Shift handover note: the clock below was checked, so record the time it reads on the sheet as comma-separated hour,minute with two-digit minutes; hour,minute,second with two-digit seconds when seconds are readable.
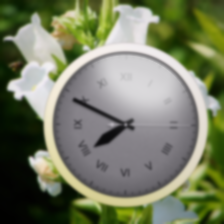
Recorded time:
7,49,15
